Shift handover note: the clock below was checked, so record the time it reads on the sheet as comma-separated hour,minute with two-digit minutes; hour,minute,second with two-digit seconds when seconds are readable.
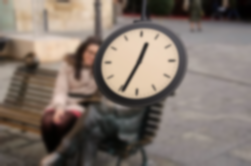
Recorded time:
12,34
